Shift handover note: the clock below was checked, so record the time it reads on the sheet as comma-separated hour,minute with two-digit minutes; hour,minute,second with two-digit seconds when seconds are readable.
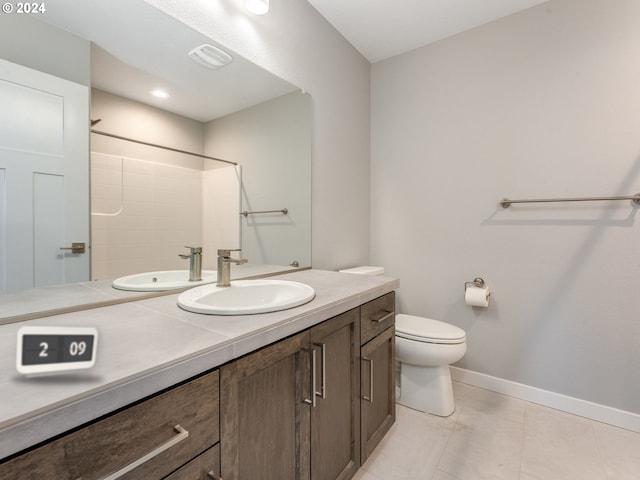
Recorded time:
2,09
